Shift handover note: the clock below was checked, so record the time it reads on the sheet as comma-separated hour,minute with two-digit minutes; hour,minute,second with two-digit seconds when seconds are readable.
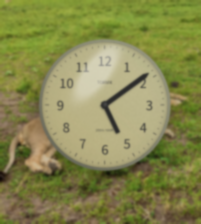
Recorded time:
5,09
